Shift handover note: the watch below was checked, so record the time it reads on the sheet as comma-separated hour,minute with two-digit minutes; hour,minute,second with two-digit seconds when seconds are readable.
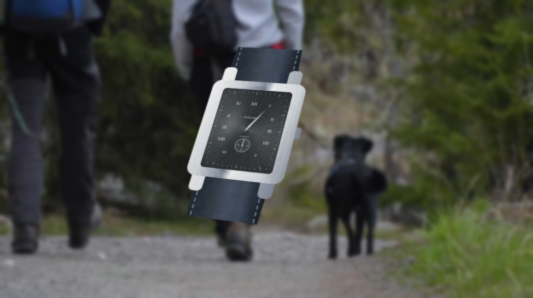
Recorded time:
1,05
